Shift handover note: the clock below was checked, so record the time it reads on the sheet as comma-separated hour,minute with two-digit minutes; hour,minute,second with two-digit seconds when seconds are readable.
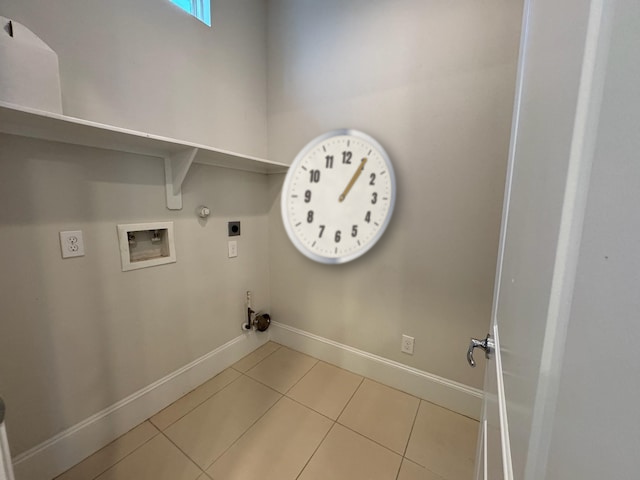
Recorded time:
1,05
